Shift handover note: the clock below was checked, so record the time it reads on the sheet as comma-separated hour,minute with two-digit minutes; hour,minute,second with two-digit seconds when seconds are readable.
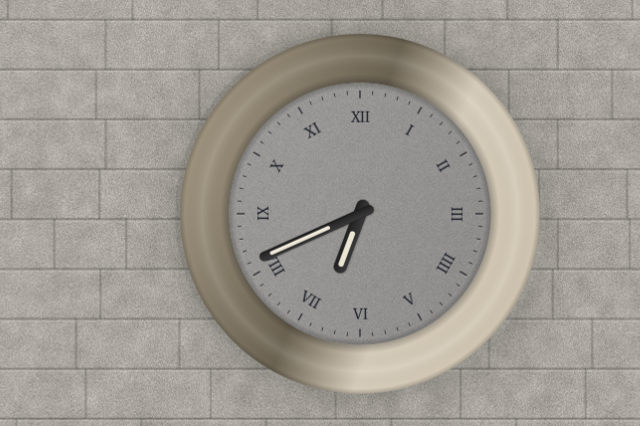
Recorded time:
6,41
